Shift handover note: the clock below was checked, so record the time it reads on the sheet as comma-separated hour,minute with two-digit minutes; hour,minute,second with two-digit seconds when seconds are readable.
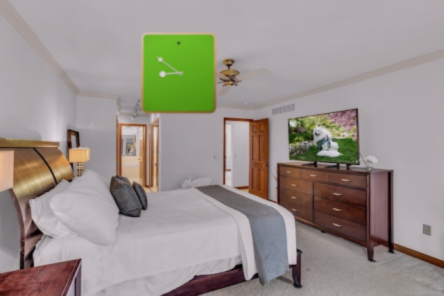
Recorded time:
8,51
